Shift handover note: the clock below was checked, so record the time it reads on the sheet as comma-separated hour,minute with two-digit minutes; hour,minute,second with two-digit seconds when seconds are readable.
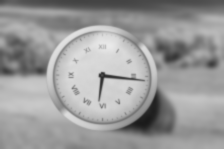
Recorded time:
6,16
